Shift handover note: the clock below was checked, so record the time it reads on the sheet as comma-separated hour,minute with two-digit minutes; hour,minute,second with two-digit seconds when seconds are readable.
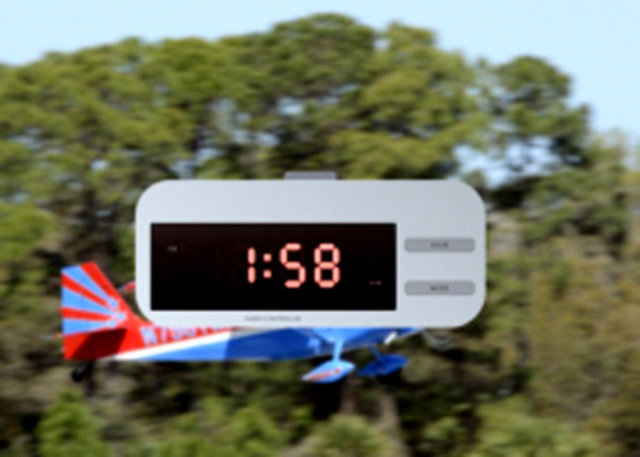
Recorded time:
1,58
